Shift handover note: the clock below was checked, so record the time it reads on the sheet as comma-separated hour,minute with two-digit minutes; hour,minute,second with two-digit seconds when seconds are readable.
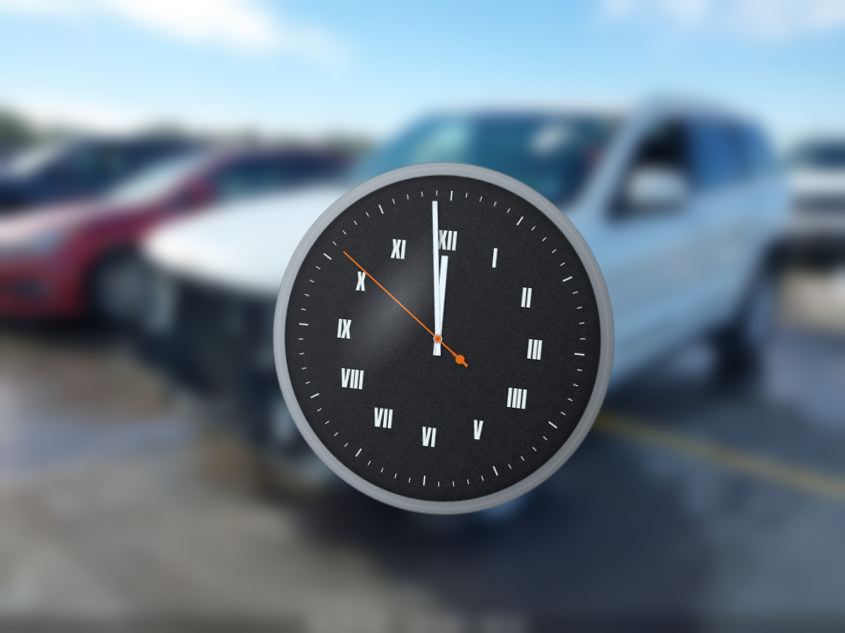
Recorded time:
11,58,51
